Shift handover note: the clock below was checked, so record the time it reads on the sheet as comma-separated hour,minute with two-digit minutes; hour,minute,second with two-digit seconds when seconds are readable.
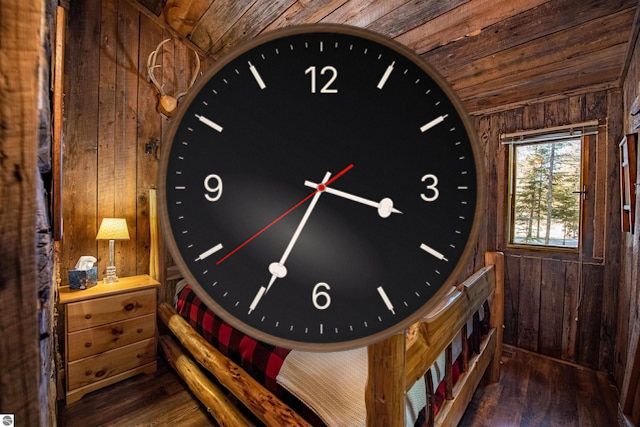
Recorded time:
3,34,39
